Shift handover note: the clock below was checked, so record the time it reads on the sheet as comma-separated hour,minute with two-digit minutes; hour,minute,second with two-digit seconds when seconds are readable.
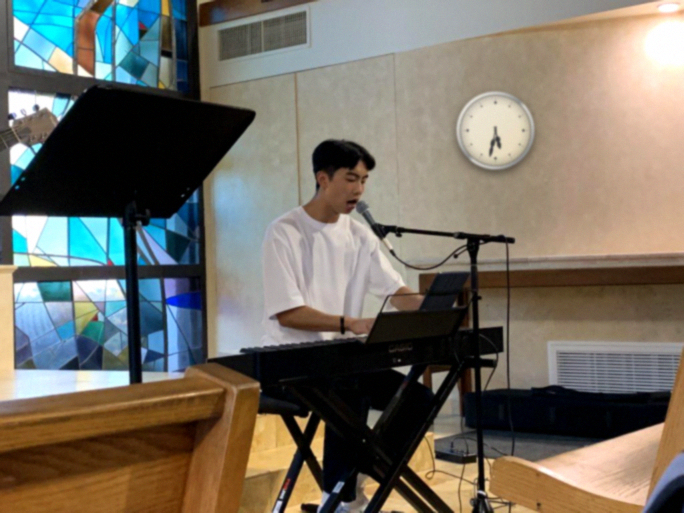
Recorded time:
5,32
